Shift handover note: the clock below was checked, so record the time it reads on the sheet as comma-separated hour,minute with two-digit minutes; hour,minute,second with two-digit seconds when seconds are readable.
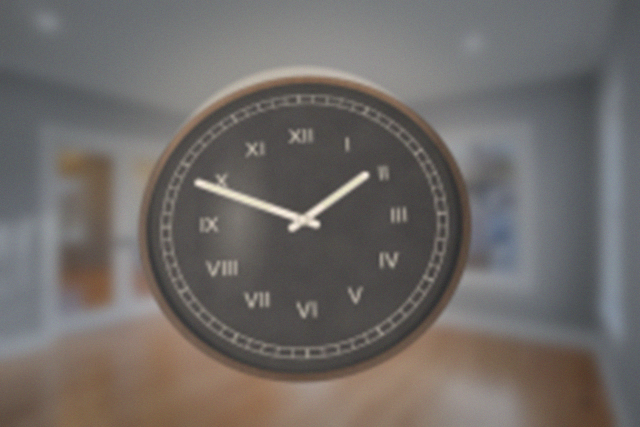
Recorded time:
1,49
